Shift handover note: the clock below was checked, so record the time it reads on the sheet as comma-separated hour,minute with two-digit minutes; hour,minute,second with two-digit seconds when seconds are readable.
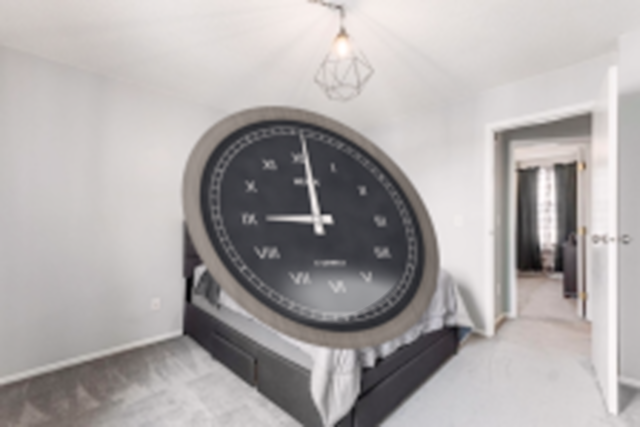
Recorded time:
9,01
